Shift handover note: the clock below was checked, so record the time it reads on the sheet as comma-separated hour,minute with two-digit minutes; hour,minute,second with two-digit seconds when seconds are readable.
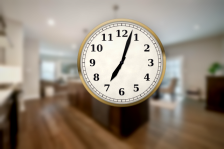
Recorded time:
7,03
